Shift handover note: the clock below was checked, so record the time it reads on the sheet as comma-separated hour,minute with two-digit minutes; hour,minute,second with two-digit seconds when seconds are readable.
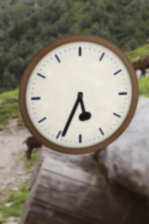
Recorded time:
5,34
